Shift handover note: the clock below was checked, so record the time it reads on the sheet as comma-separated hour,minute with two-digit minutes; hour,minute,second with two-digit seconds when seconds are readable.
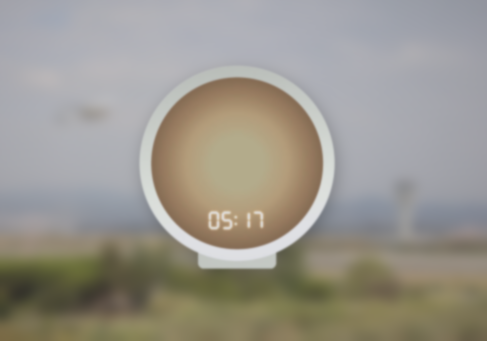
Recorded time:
5,17
